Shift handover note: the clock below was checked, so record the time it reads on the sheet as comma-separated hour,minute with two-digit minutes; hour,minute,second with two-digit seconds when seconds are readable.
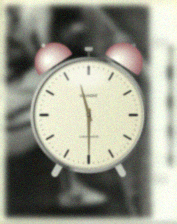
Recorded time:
11,30
